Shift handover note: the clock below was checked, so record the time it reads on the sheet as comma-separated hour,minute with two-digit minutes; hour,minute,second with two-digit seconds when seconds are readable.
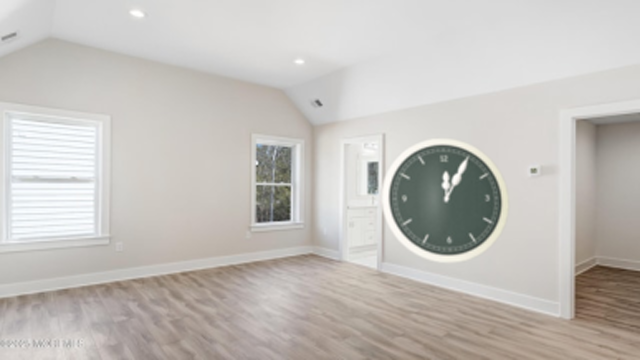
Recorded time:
12,05
